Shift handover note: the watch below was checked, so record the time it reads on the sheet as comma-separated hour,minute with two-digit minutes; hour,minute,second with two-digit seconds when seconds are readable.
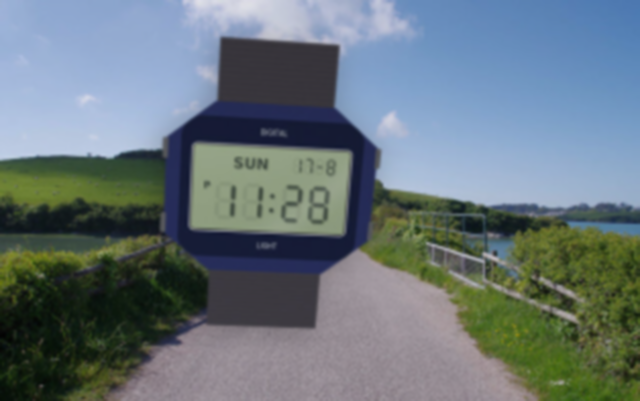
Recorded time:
11,28
